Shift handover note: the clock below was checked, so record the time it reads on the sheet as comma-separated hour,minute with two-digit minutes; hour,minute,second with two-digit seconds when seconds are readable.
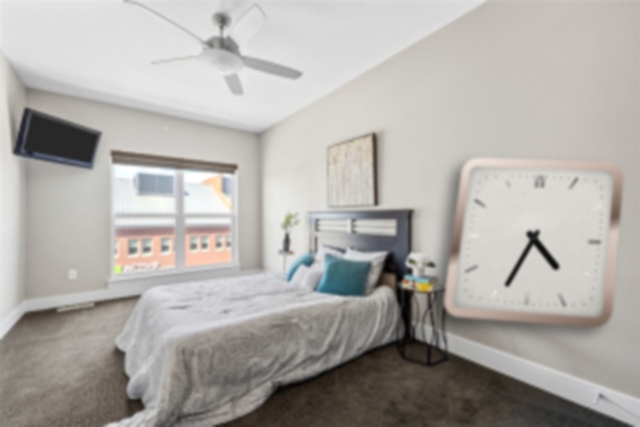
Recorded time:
4,34
